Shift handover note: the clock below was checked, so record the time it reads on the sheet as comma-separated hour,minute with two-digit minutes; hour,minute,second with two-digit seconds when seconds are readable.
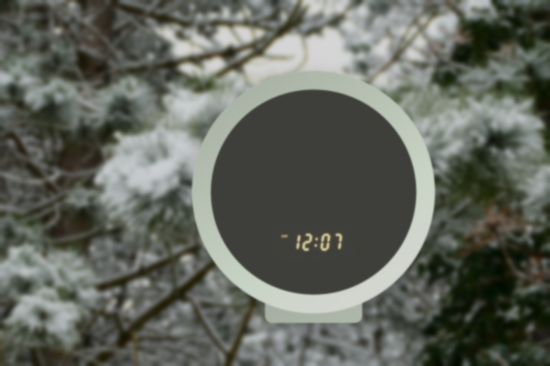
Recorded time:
12,07
